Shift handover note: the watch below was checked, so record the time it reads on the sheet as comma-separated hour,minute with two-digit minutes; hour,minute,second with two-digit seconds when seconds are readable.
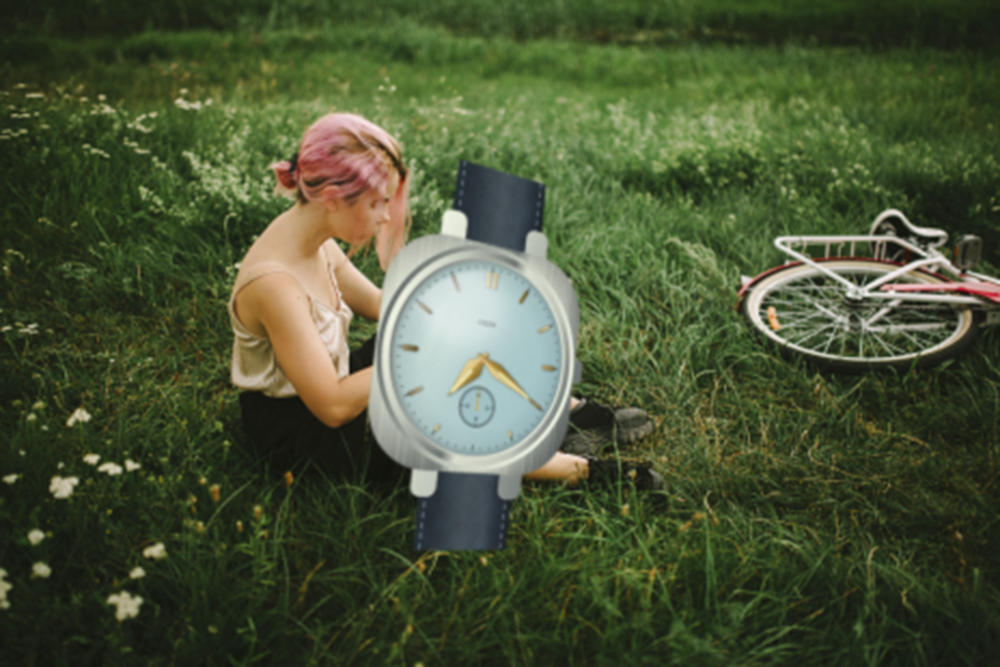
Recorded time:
7,20
